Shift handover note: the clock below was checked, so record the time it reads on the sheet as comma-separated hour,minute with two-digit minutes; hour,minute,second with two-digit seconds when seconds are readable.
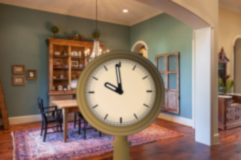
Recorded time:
9,59
